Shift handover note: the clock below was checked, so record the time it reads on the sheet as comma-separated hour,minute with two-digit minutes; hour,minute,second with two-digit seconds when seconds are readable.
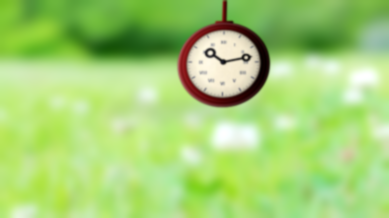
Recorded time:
10,13
